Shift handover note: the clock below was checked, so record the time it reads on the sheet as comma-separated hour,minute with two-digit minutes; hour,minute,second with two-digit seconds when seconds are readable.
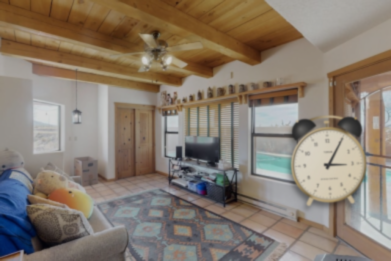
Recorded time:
3,05
